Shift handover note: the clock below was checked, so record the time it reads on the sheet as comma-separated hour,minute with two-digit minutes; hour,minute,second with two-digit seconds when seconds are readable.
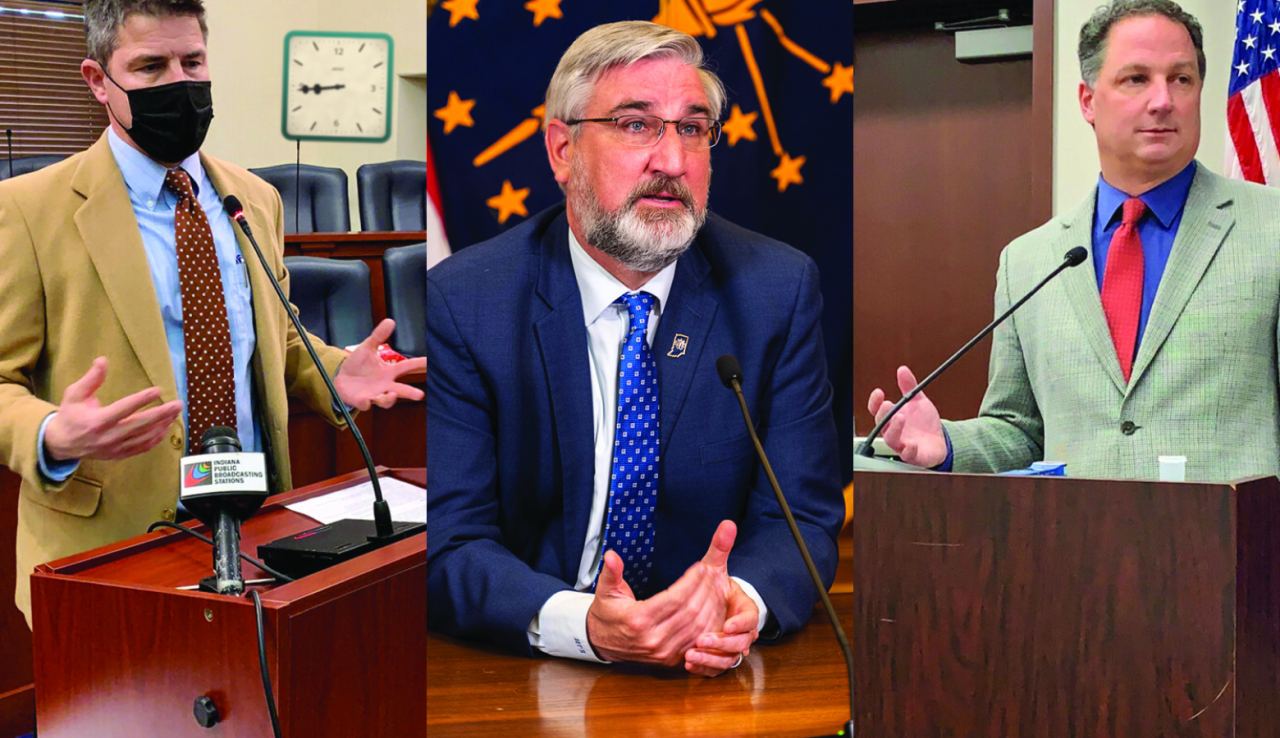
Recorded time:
8,44
